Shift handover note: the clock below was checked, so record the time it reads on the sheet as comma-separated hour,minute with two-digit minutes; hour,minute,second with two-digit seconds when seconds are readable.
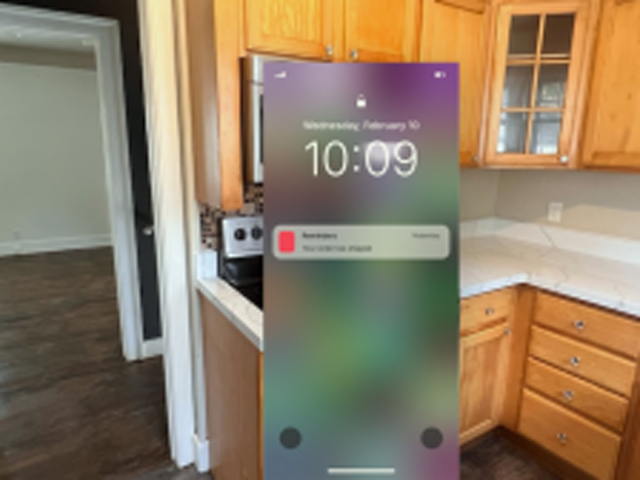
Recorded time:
10,09
